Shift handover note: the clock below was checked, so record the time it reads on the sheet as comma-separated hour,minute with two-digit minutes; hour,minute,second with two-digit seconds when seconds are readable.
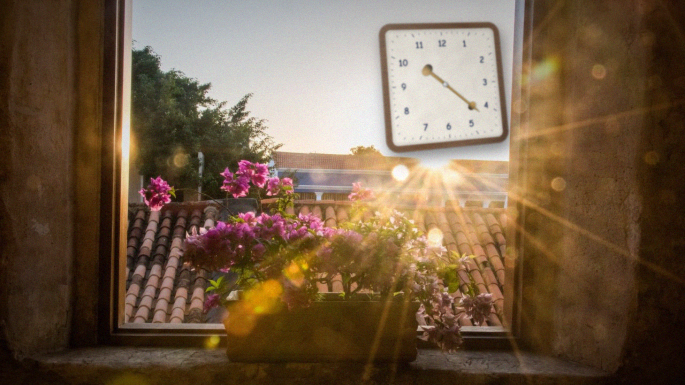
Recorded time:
10,22
